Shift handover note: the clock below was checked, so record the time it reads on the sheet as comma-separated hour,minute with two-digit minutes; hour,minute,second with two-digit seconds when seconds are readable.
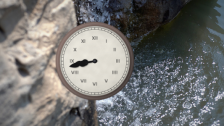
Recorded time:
8,43
